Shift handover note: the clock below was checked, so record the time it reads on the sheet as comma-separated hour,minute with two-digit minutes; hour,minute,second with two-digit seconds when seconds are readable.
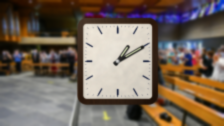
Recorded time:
1,10
